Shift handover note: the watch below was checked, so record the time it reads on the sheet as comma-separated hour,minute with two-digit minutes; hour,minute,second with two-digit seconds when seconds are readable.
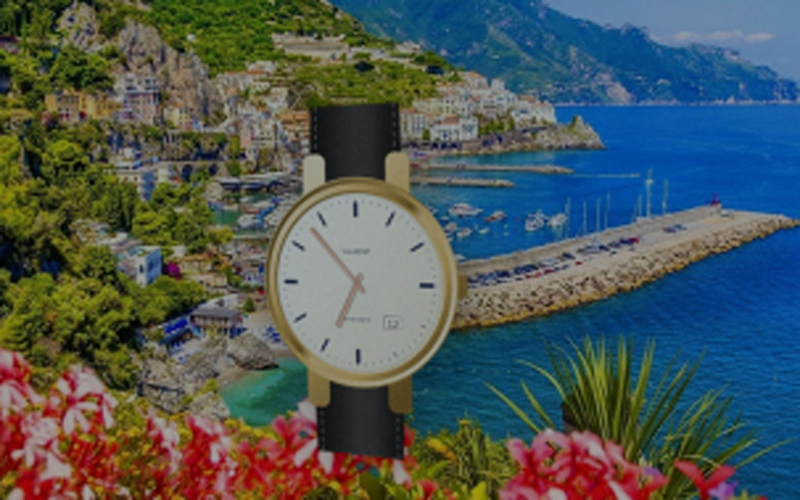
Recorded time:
6,53
